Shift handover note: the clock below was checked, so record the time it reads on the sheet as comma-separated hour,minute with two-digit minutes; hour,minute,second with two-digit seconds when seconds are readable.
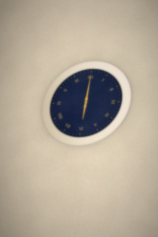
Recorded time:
6,00
